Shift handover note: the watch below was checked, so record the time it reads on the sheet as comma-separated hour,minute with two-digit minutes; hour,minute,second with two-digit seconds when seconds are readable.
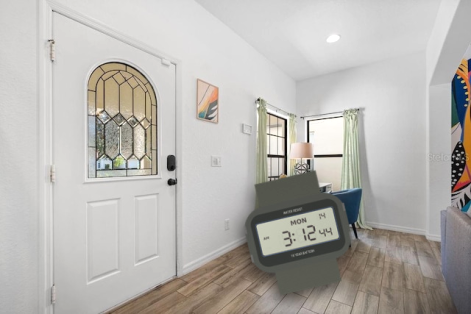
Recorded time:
3,12,44
